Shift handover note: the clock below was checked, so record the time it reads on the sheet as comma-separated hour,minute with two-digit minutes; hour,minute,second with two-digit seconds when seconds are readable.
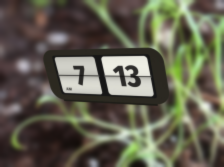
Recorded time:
7,13
